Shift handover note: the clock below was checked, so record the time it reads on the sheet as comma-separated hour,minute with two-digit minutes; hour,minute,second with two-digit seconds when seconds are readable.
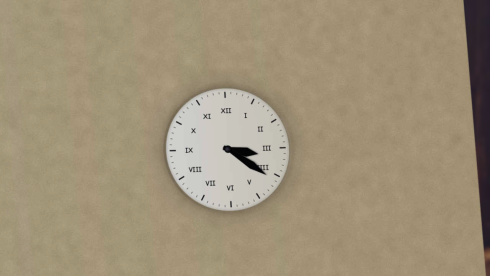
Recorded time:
3,21
